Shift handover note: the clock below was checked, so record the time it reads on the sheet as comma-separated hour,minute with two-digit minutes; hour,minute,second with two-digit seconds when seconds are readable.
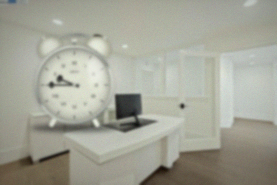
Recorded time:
9,45
